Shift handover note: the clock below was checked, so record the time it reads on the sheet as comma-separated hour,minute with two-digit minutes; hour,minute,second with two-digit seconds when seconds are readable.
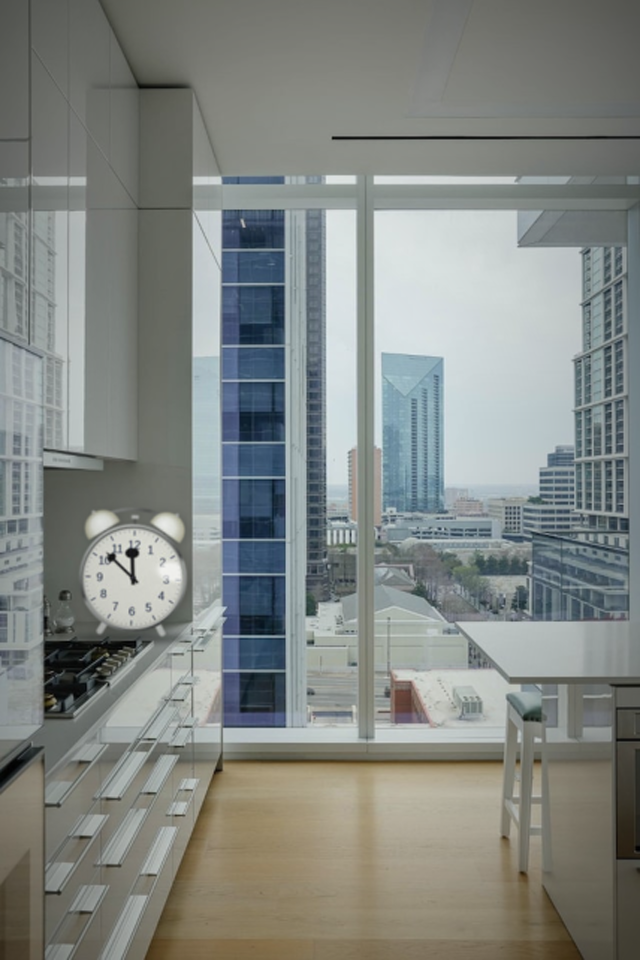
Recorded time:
11,52
